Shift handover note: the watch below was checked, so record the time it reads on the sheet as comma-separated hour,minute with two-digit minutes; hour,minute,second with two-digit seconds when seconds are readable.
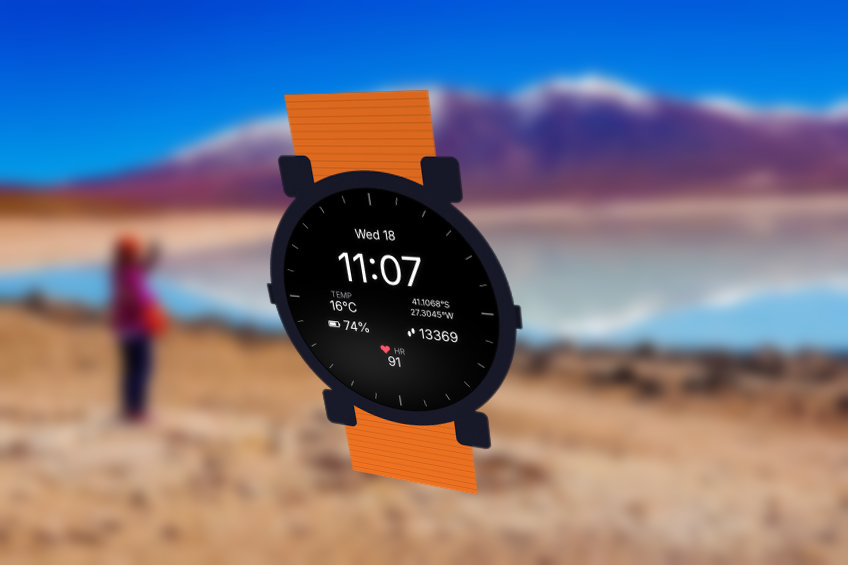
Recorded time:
11,07
